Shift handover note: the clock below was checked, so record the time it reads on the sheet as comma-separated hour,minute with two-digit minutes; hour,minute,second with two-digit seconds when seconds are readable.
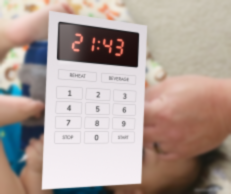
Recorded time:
21,43
